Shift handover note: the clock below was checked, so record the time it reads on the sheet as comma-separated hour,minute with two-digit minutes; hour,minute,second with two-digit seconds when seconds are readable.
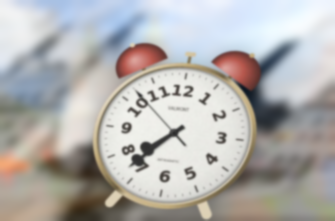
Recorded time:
7,36,52
